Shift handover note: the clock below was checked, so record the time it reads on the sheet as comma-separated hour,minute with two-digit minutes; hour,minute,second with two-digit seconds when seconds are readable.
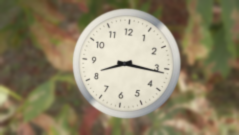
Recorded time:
8,16
